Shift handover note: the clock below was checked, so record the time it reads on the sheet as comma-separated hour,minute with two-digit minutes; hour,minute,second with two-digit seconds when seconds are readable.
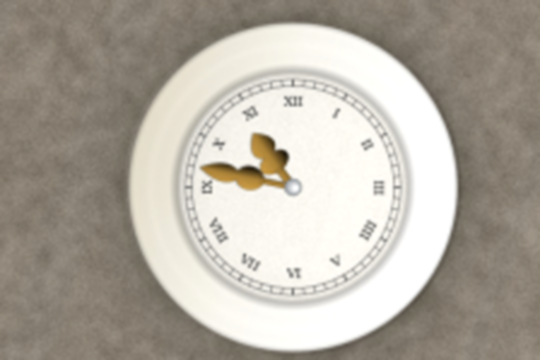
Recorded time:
10,47
